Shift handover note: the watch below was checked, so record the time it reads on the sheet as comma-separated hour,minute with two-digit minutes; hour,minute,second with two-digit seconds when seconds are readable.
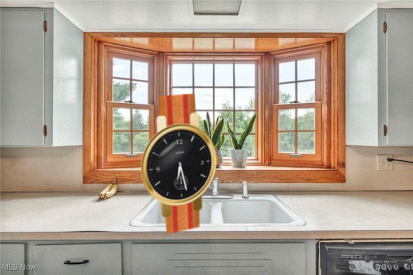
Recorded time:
6,28
